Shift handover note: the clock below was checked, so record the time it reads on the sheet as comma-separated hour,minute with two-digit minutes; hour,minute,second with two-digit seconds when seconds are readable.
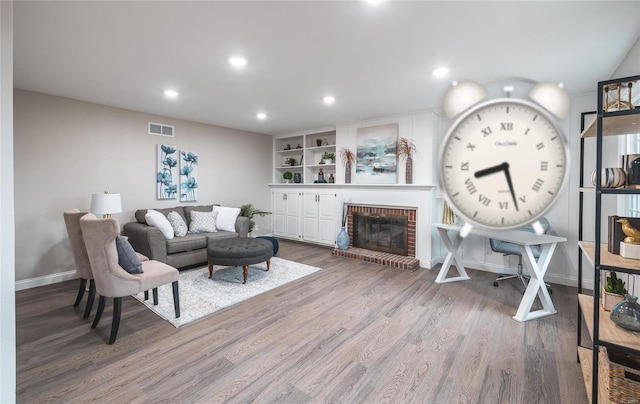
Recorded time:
8,27
